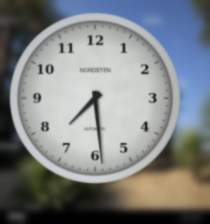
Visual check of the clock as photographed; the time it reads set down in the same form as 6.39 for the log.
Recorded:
7.29
